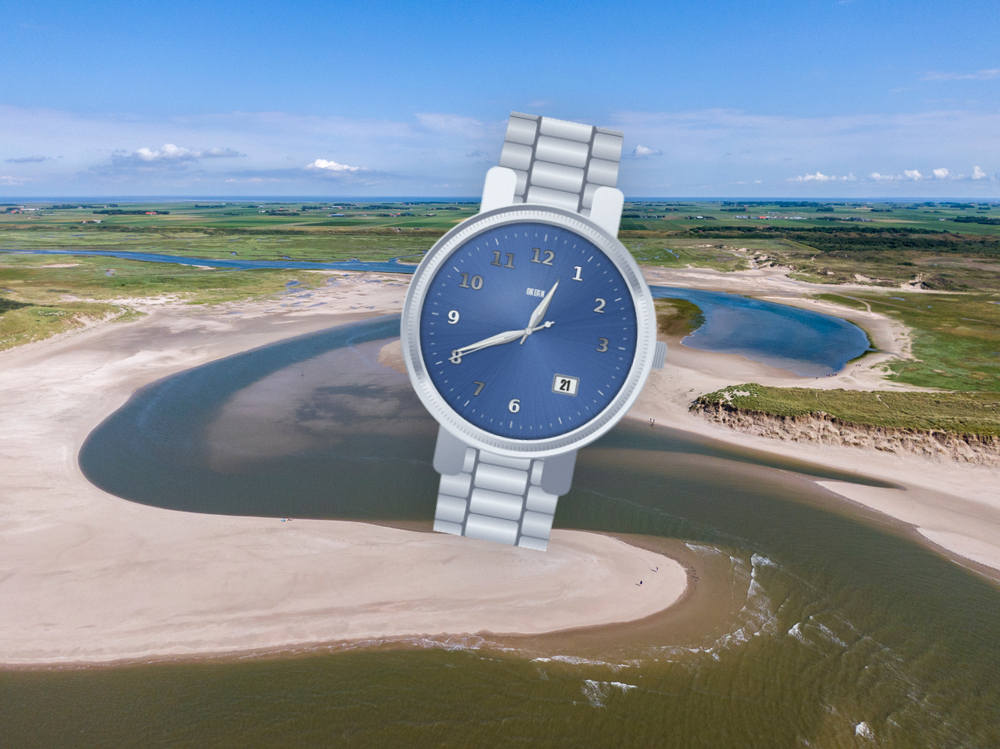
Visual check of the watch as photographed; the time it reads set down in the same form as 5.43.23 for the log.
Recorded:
12.40.40
